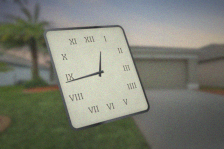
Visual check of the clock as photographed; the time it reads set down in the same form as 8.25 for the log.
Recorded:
12.44
